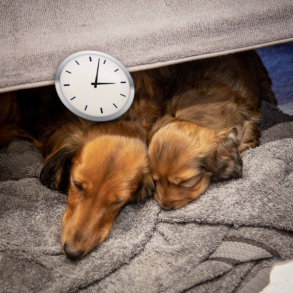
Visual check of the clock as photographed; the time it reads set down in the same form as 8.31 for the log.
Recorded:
3.03
